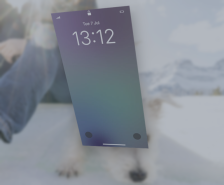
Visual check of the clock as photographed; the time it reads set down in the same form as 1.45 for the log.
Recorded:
13.12
